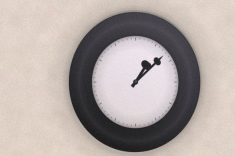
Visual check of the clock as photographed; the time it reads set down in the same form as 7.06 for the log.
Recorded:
1.08
